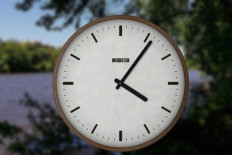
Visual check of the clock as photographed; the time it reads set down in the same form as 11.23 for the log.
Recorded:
4.06
